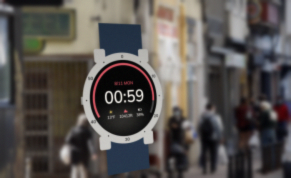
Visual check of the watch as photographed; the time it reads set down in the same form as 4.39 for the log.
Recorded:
0.59
